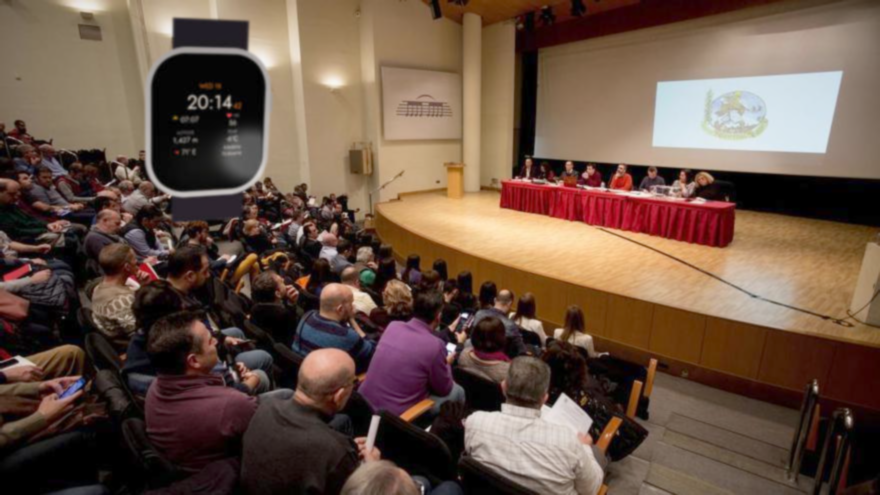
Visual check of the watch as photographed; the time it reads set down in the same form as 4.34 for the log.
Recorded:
20.14
